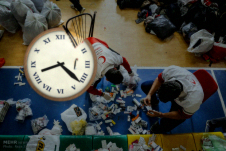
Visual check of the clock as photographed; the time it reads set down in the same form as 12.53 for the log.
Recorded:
8.22
